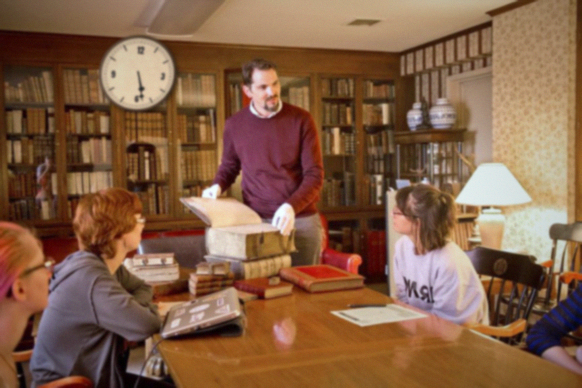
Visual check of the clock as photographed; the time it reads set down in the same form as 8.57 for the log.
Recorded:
5.28
